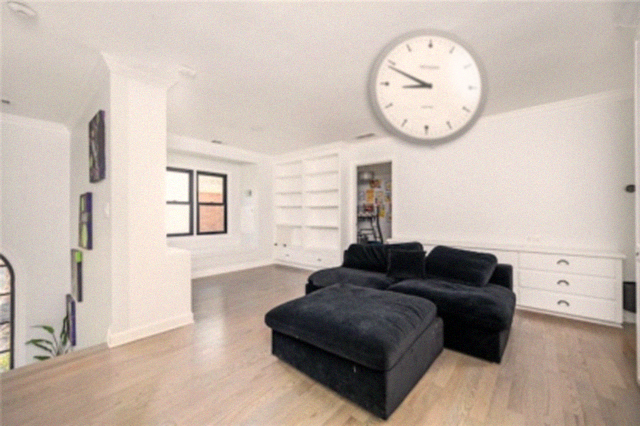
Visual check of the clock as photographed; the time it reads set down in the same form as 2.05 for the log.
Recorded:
8.49
